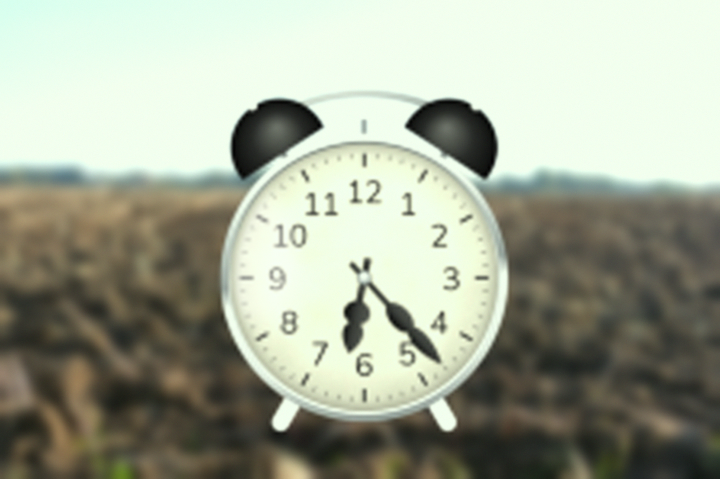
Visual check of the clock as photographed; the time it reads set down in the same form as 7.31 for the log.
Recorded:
6.23
